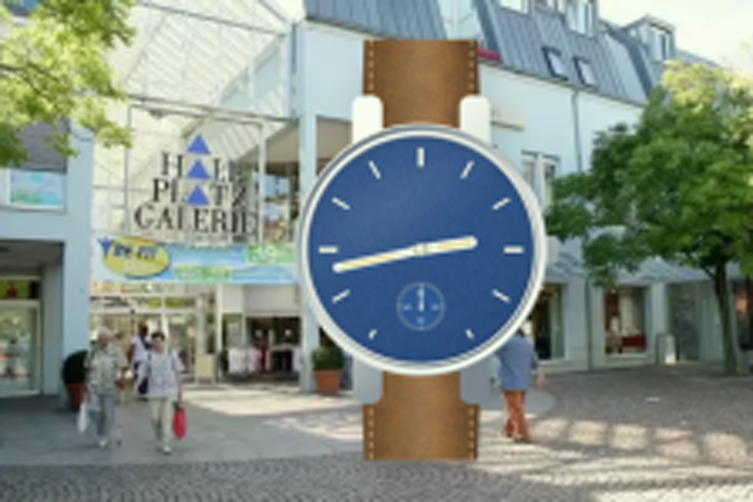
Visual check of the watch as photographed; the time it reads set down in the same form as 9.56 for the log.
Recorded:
2.43
